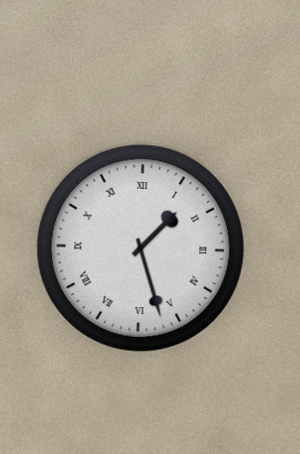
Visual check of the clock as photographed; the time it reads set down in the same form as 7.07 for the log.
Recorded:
1.27
